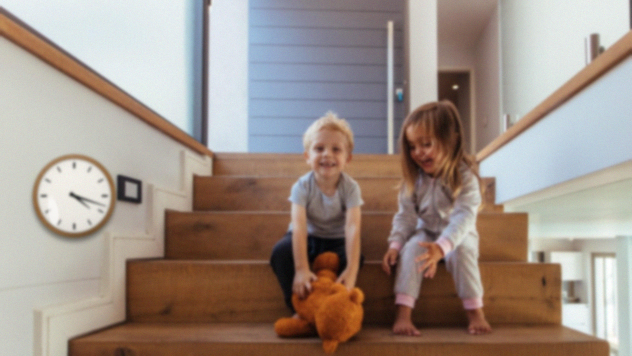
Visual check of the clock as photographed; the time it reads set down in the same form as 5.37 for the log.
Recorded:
4.18
